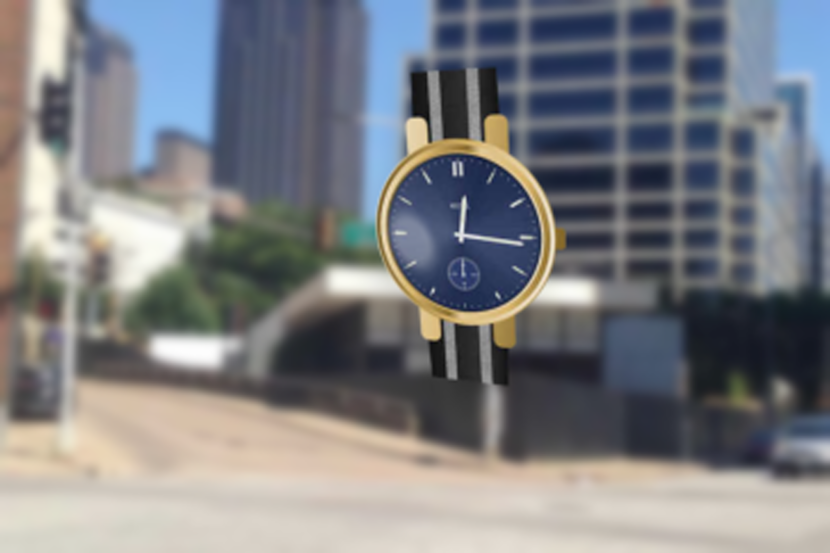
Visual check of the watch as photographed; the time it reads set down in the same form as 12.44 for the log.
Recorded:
12.16
